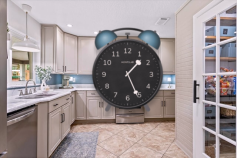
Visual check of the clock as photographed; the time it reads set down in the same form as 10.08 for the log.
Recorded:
1.26
